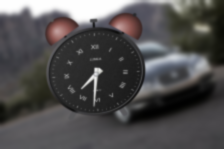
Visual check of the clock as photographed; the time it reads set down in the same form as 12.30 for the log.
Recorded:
7.31
